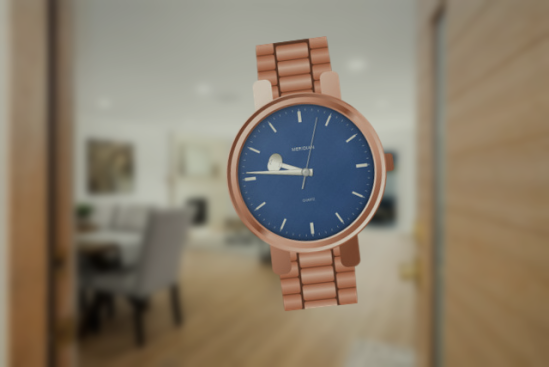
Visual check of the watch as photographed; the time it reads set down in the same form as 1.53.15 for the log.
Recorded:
9.46.03
